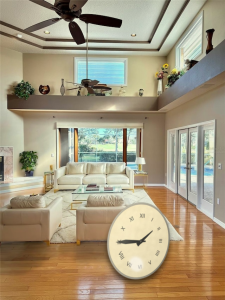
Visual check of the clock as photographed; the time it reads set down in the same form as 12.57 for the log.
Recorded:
1.45
